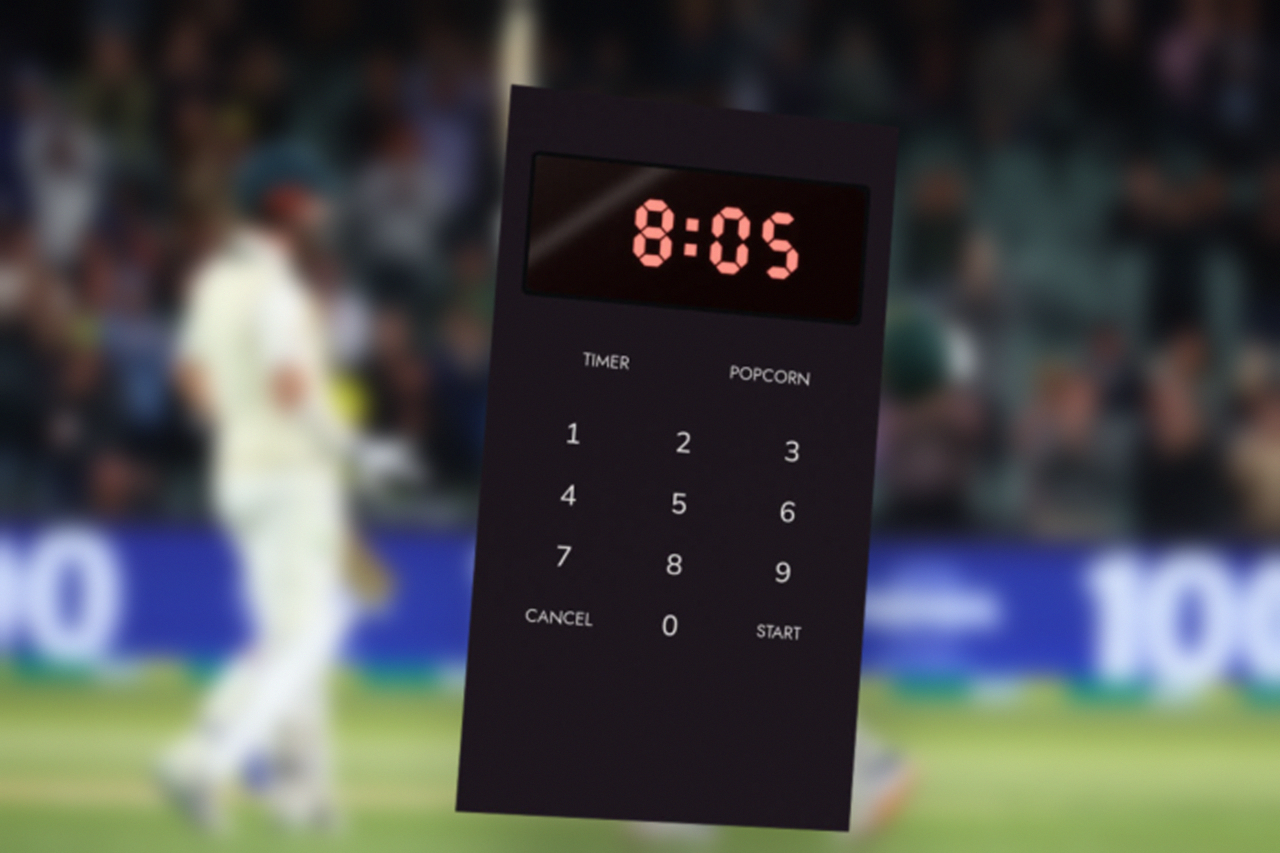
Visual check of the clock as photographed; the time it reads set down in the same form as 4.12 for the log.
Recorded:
8.05
